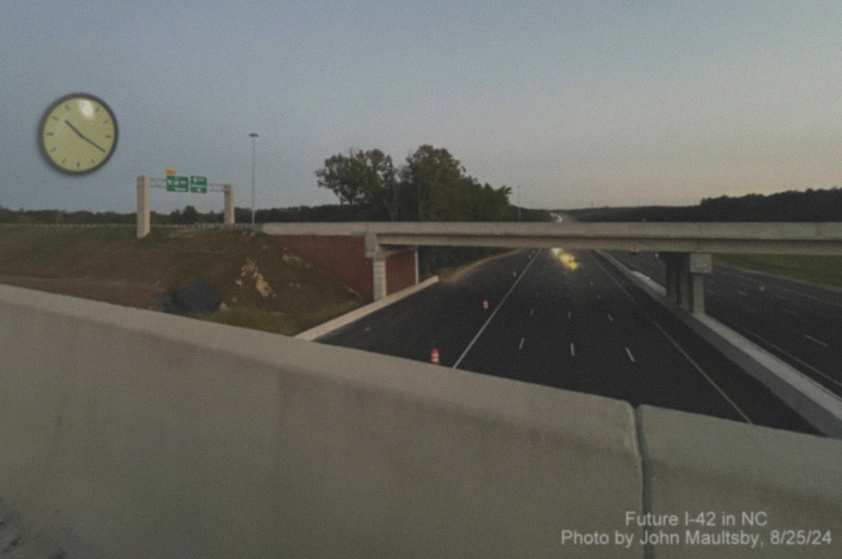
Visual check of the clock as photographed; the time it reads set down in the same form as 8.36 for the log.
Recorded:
10.20
